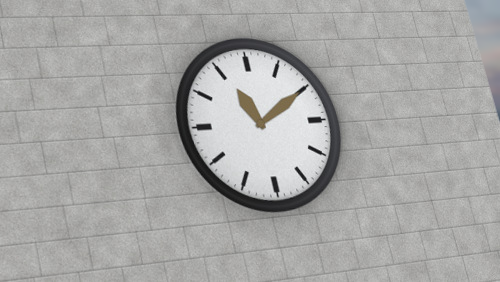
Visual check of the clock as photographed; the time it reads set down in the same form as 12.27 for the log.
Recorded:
11.10
